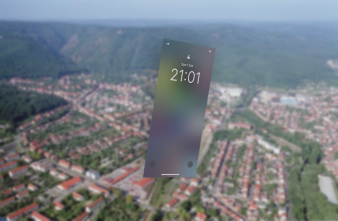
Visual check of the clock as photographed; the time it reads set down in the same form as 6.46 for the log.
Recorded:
21.01
